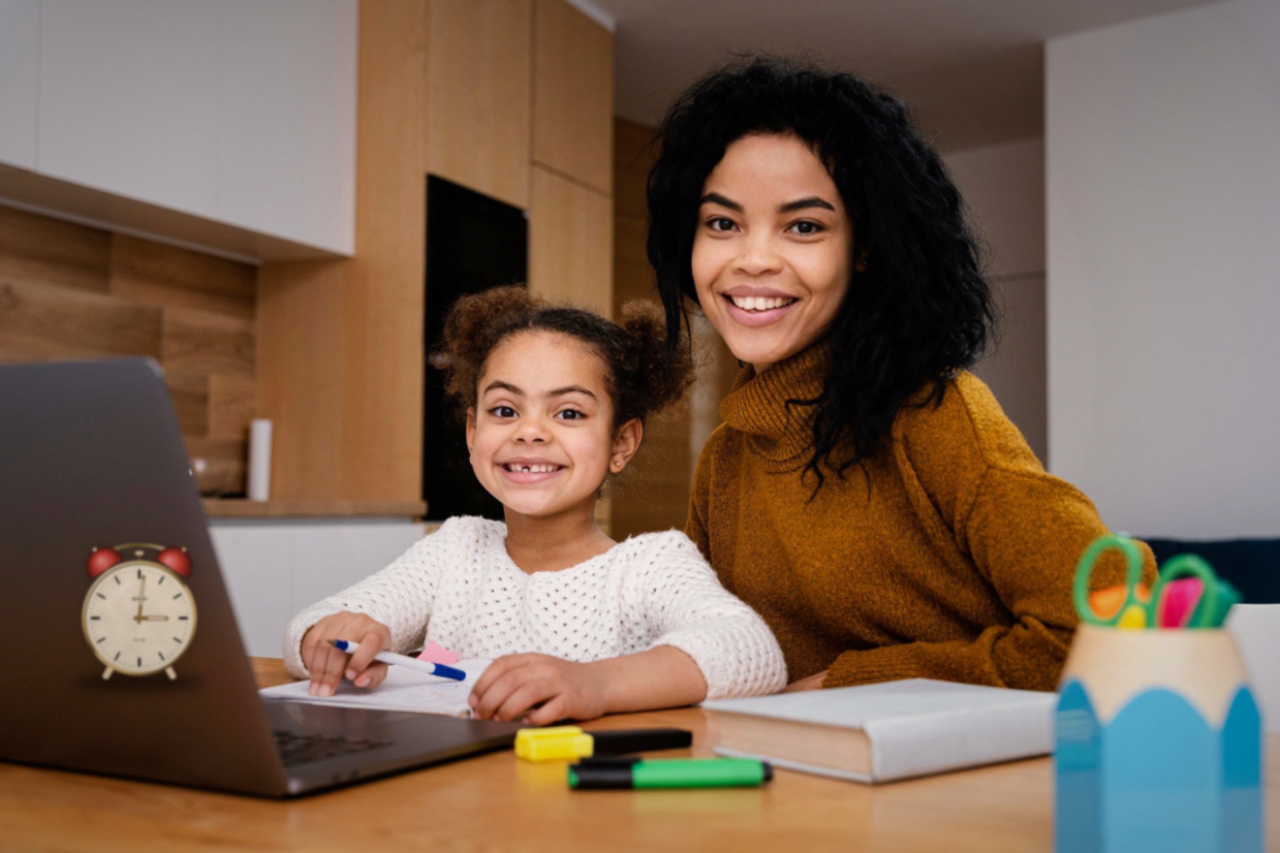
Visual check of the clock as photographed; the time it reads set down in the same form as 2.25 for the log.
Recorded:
3.01
